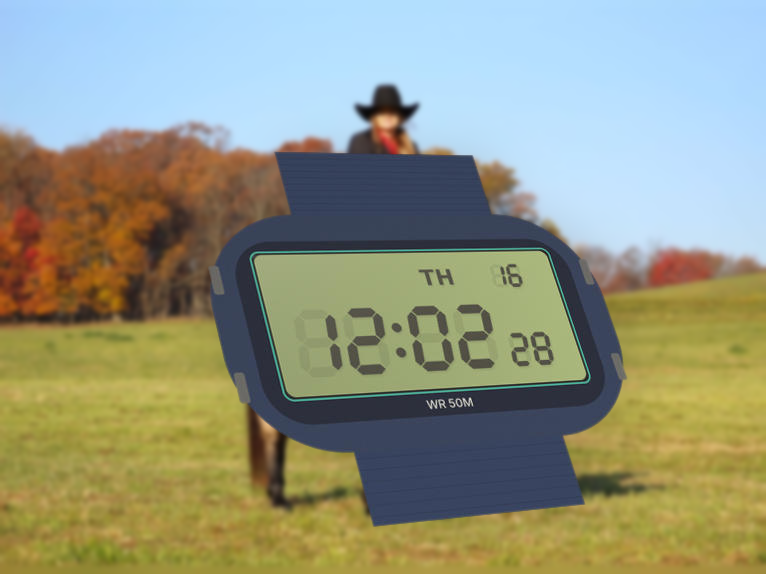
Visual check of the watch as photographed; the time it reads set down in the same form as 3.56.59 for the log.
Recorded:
12.02.28
